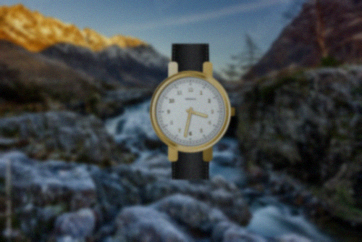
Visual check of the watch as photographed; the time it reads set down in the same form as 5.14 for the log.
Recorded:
3.32
